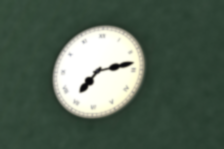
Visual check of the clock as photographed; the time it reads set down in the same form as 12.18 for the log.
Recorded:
7.13
